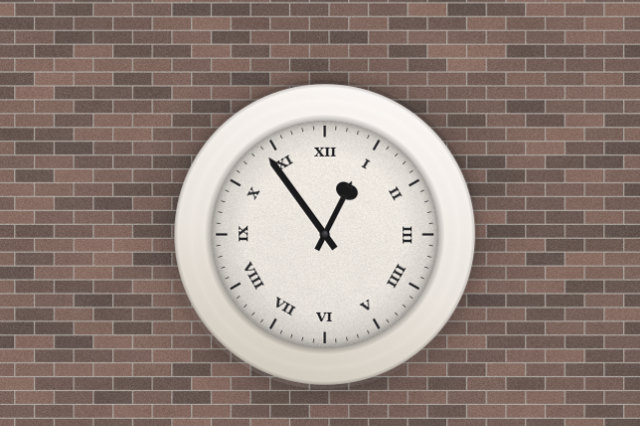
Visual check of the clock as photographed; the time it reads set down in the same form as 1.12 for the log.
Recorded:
12.54
